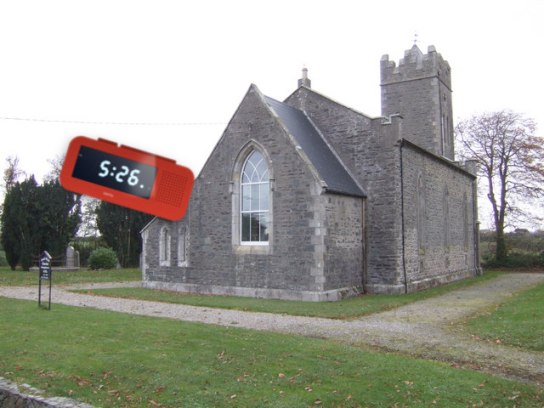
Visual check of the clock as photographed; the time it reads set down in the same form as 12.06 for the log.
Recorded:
5.26
